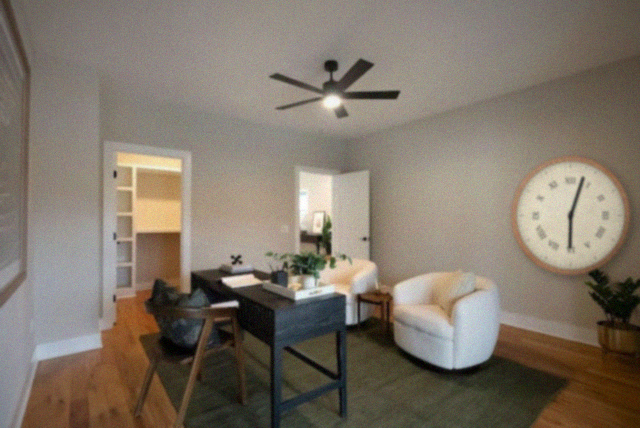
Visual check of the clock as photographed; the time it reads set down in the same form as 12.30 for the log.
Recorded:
6.03
